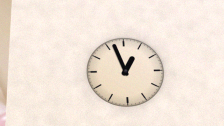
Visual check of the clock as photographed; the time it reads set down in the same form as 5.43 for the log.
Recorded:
12.57
